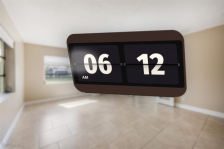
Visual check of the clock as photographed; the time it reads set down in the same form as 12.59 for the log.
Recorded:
6.12
